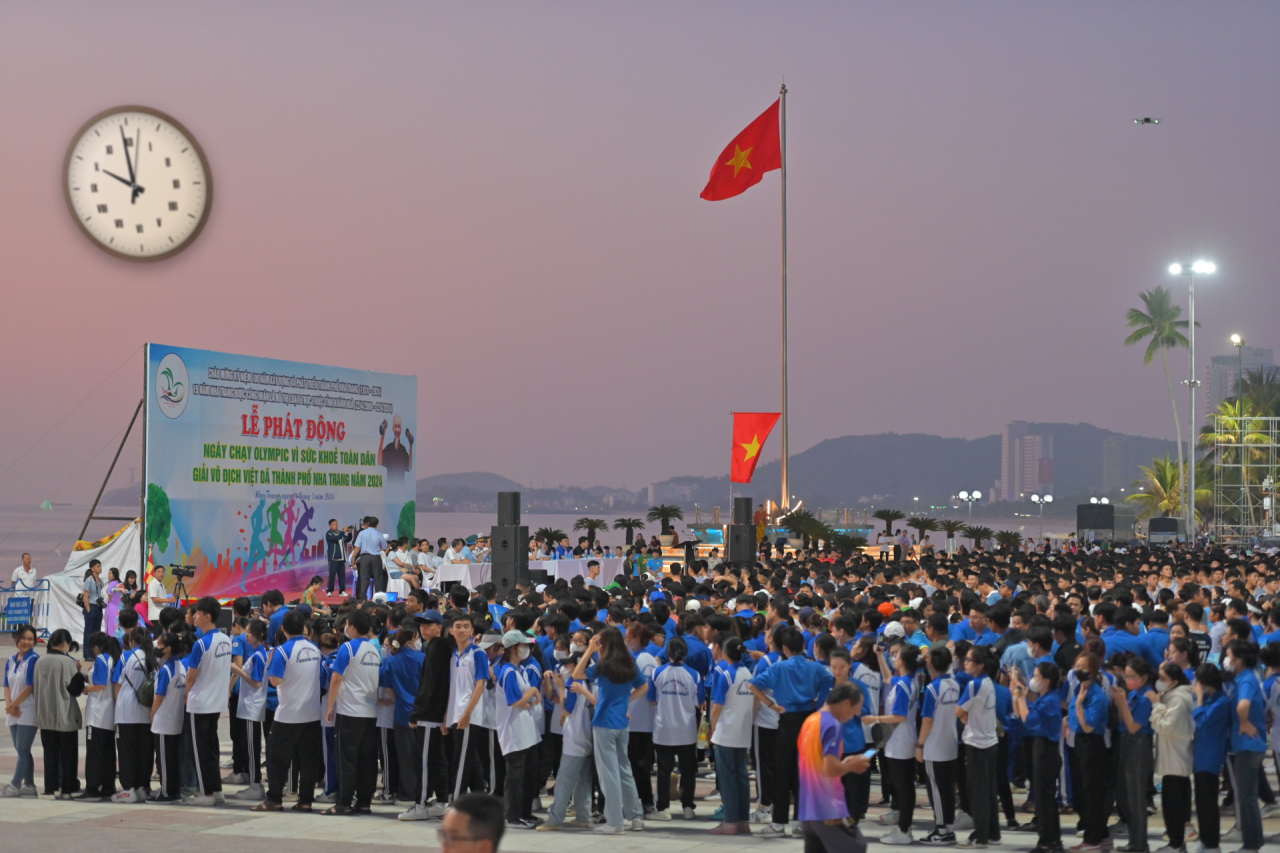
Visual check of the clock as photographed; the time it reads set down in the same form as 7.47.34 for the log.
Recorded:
9.59.02
